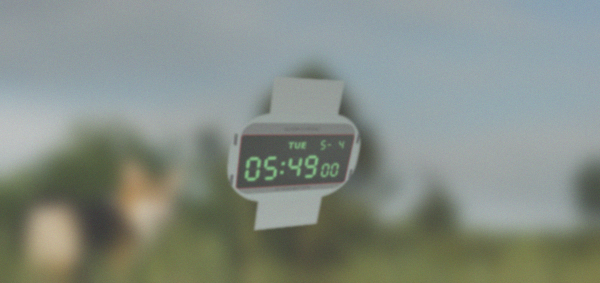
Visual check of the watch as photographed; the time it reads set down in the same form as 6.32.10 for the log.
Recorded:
5.49.00
